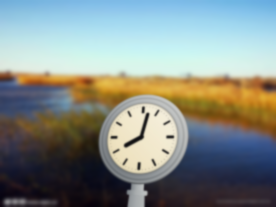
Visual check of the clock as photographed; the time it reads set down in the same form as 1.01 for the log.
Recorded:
8.02
